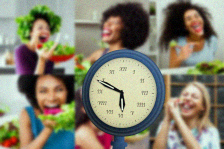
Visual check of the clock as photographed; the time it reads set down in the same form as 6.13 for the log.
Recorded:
5.49
